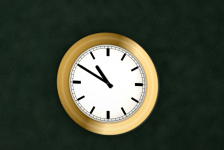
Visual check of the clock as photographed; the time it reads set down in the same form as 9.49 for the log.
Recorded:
10.50
